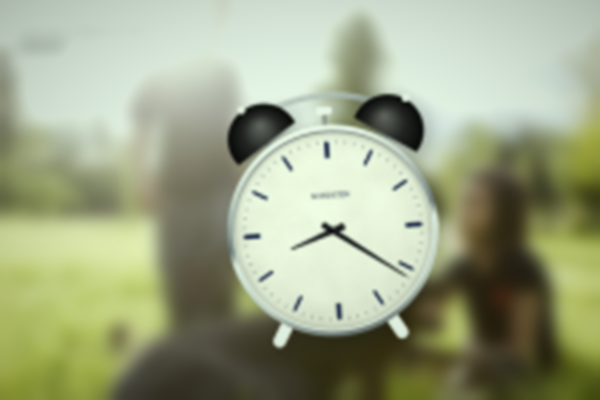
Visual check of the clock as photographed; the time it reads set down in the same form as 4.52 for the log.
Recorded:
8.21
